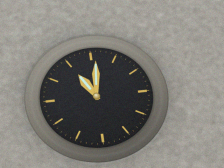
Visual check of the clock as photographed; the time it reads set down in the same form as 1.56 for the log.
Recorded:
11.01
